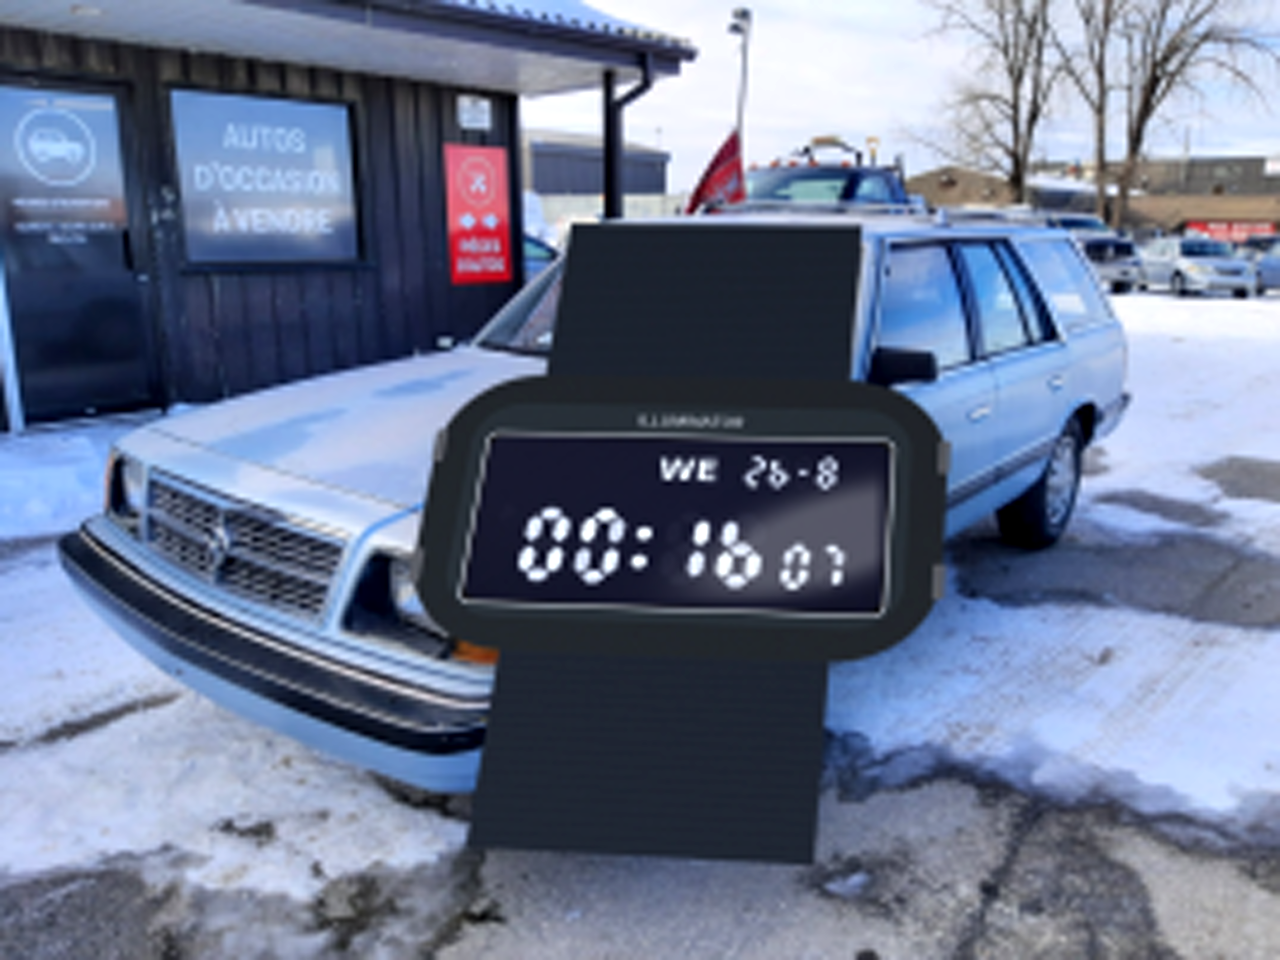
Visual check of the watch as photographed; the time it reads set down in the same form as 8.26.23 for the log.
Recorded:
0.16.07
